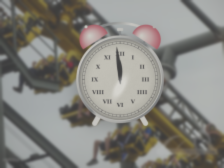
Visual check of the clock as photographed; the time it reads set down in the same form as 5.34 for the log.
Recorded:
11.59
